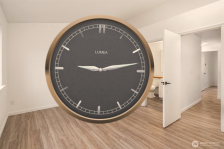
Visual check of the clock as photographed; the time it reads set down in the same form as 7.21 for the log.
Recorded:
9.13
